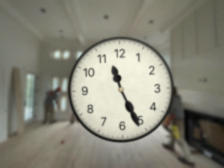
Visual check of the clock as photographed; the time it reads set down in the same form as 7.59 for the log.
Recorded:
11.26
